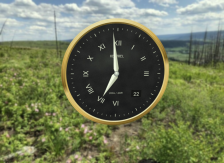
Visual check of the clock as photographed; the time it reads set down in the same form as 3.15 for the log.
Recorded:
6.59
